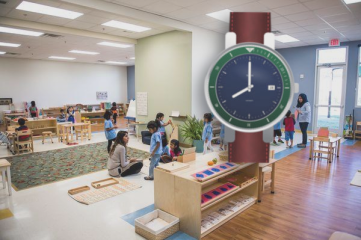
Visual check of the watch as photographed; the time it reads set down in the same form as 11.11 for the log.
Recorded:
8.00
